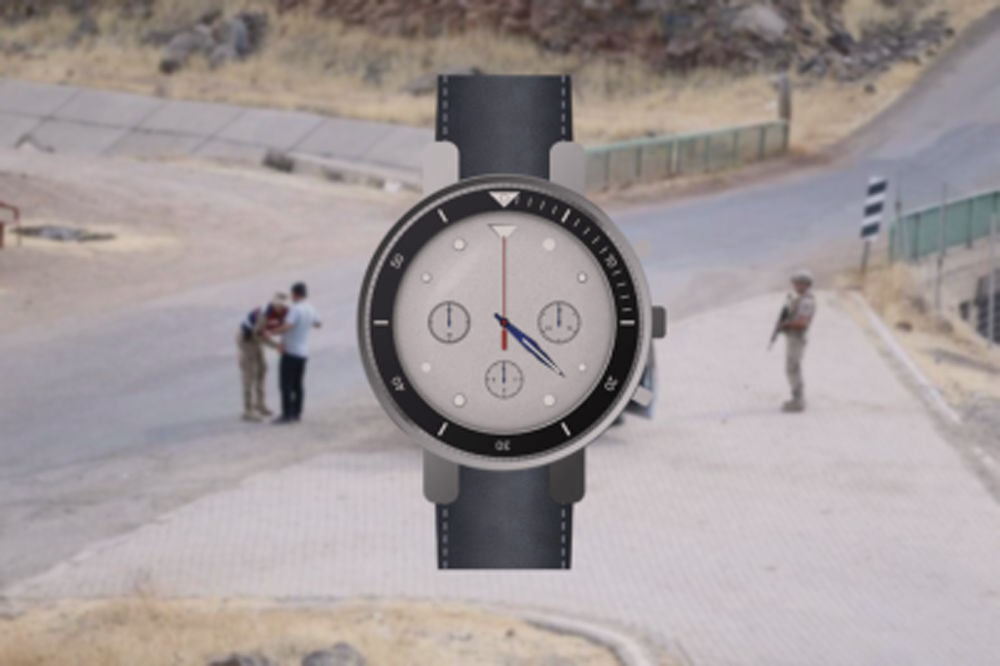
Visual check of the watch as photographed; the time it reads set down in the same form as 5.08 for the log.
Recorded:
4.22
